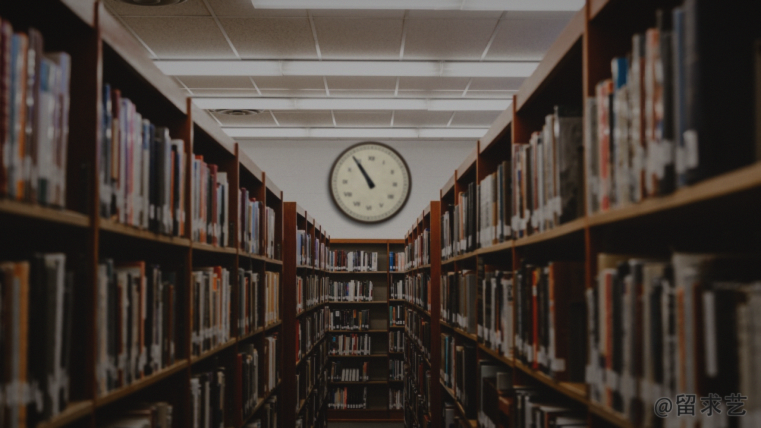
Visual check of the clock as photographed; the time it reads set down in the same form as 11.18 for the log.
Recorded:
10.54
